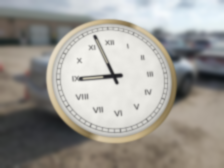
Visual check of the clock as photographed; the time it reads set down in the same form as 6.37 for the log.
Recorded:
8.57
